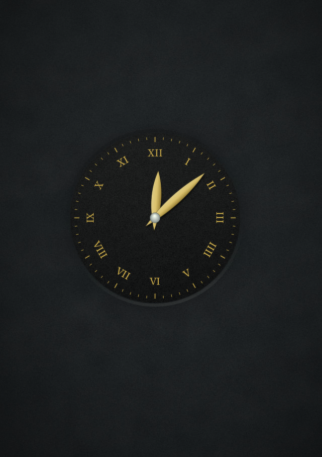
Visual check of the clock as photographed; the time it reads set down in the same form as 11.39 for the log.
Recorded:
12.08
